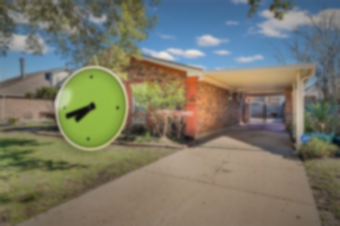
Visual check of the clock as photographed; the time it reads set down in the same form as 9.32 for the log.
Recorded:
7.42
